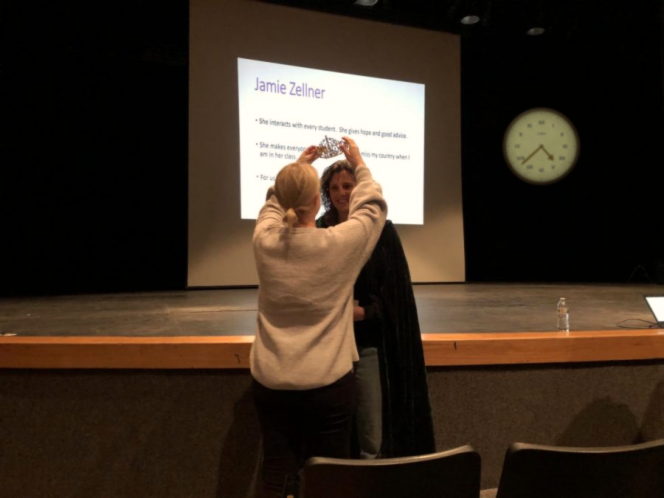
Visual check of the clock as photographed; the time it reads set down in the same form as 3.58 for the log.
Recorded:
4.38
